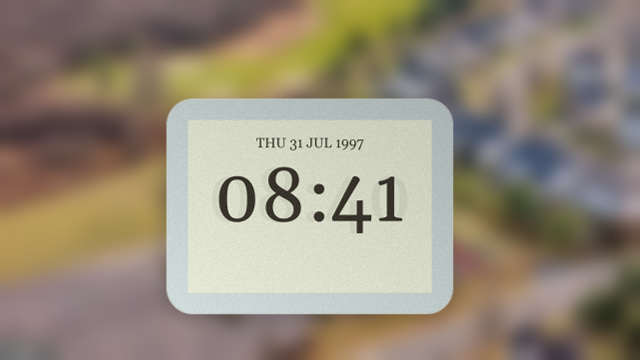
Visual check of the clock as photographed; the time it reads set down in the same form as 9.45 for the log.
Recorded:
8.41
